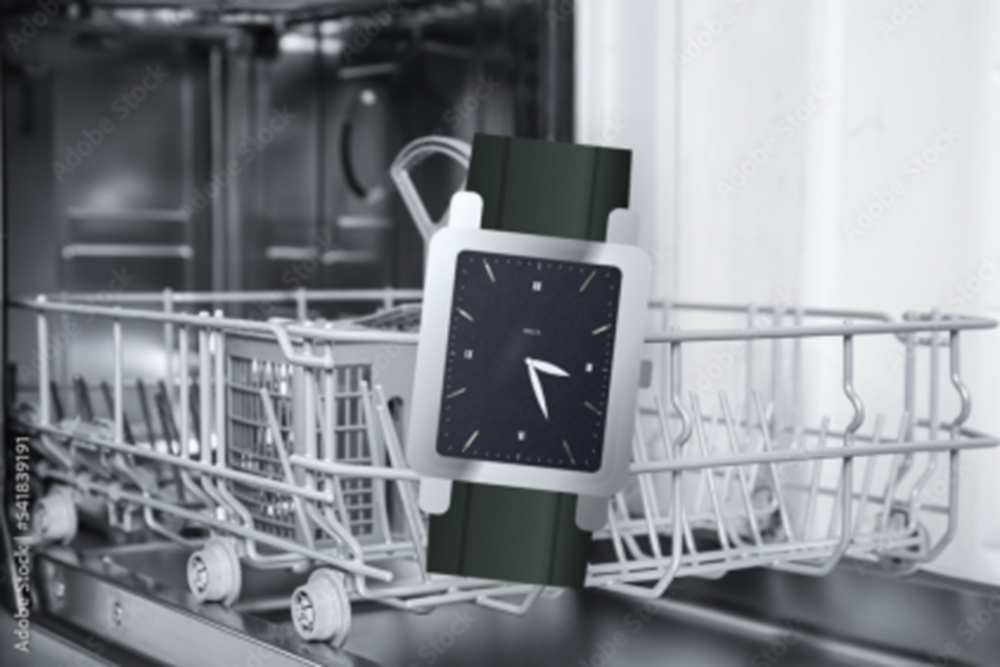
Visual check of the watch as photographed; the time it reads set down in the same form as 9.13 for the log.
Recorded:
3.26
